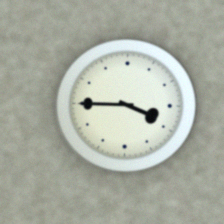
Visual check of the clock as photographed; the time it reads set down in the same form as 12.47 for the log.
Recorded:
3.45
